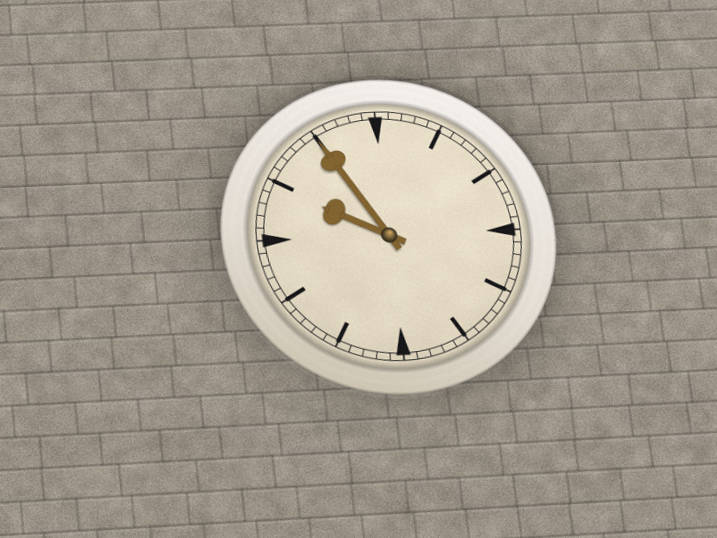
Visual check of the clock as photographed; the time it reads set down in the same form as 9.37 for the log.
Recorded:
9.55
